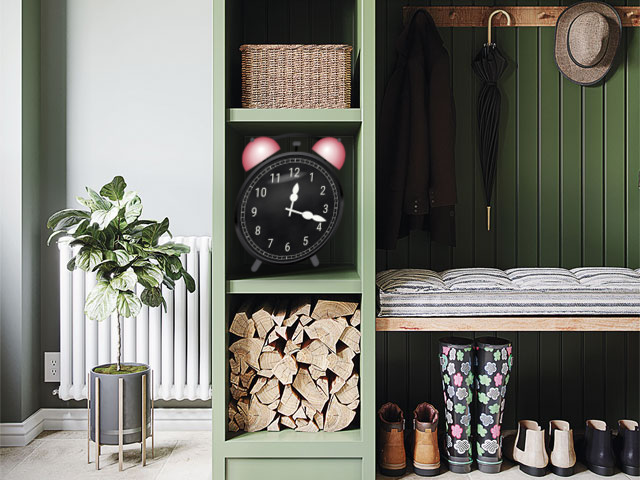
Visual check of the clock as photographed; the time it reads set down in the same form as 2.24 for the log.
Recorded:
12.18
